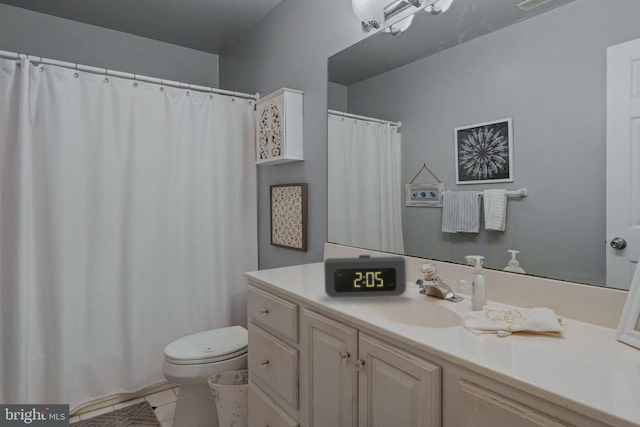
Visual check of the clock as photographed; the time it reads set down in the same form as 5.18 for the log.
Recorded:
2.05
